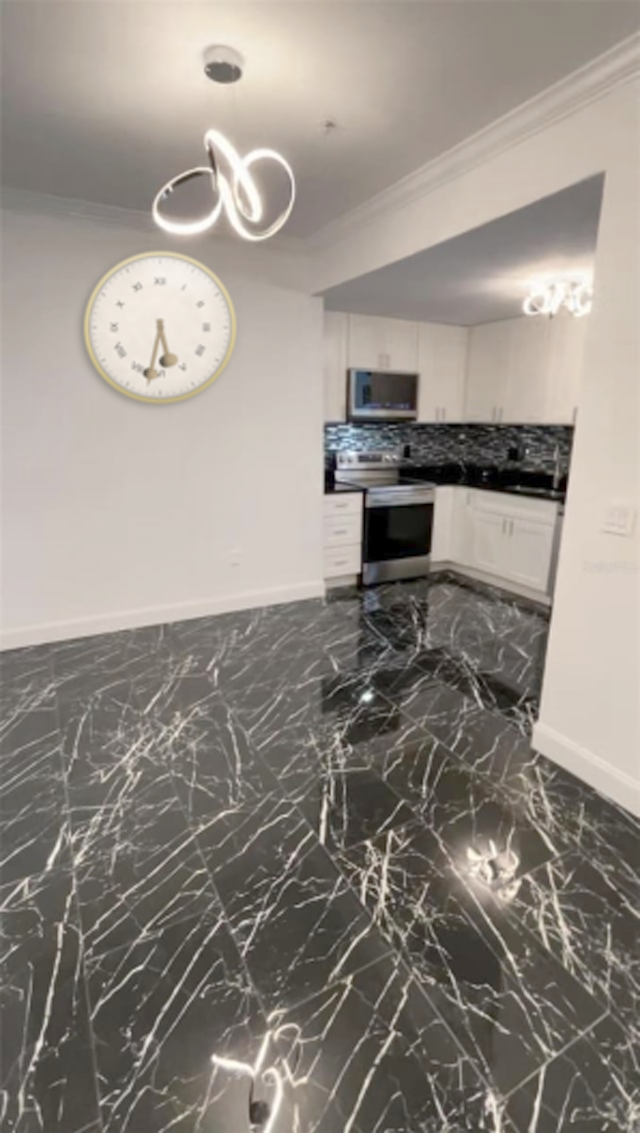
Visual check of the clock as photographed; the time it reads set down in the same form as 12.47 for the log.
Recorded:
5.32
